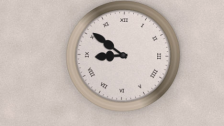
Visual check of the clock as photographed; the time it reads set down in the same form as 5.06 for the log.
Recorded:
8.51
